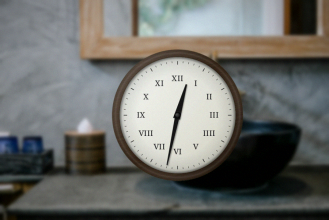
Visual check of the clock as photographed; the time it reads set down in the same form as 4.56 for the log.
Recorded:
12.32
